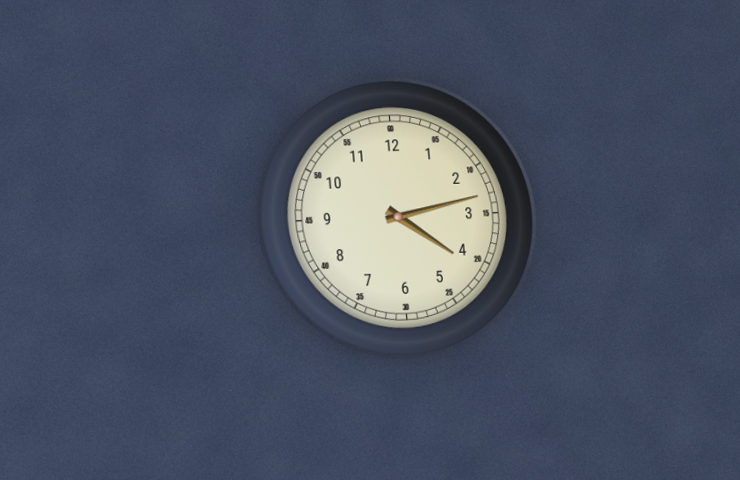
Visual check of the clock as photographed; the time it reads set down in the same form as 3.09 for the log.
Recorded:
4.13
